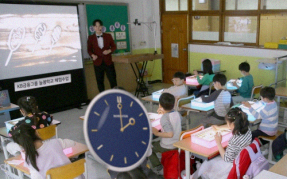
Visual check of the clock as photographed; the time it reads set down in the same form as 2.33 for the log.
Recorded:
2.00
